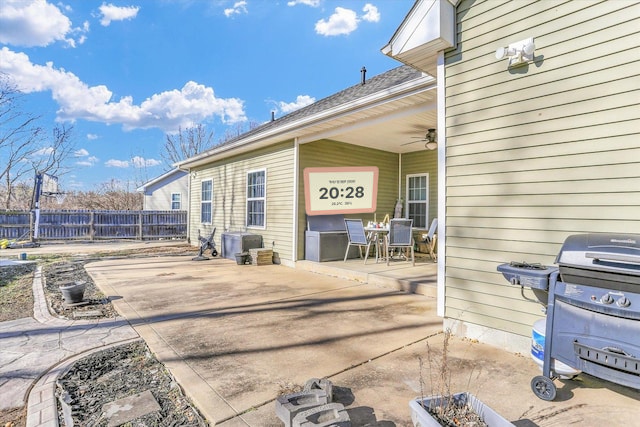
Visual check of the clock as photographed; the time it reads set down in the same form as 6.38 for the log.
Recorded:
20.28
